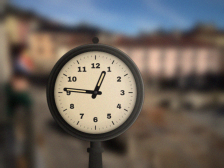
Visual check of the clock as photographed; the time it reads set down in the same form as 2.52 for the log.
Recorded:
12.46
